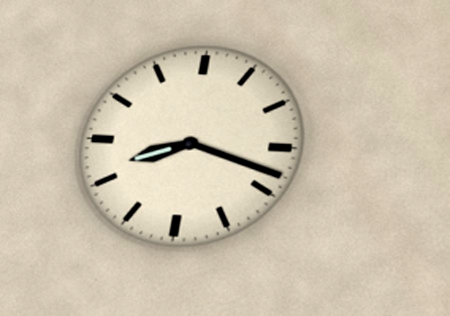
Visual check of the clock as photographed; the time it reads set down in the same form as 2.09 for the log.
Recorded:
8.18
